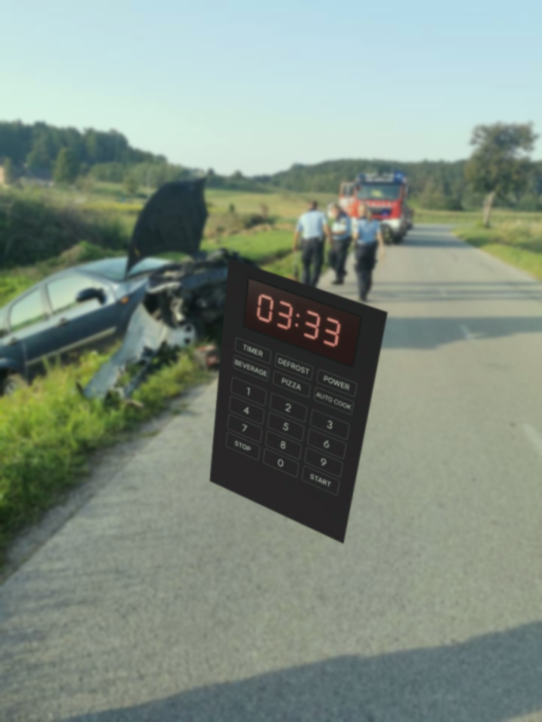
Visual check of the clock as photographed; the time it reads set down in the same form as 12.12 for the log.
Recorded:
3.33
